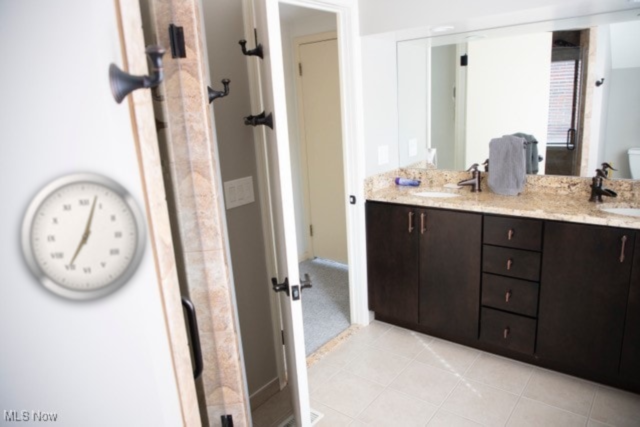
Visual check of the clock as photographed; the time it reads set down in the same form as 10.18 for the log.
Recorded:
7.03
